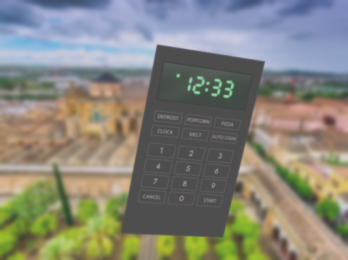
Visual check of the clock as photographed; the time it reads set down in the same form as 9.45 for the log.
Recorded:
12.33
